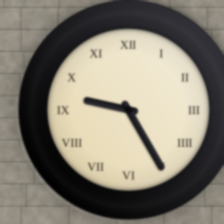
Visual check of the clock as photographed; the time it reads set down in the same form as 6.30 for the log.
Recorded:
9.25
